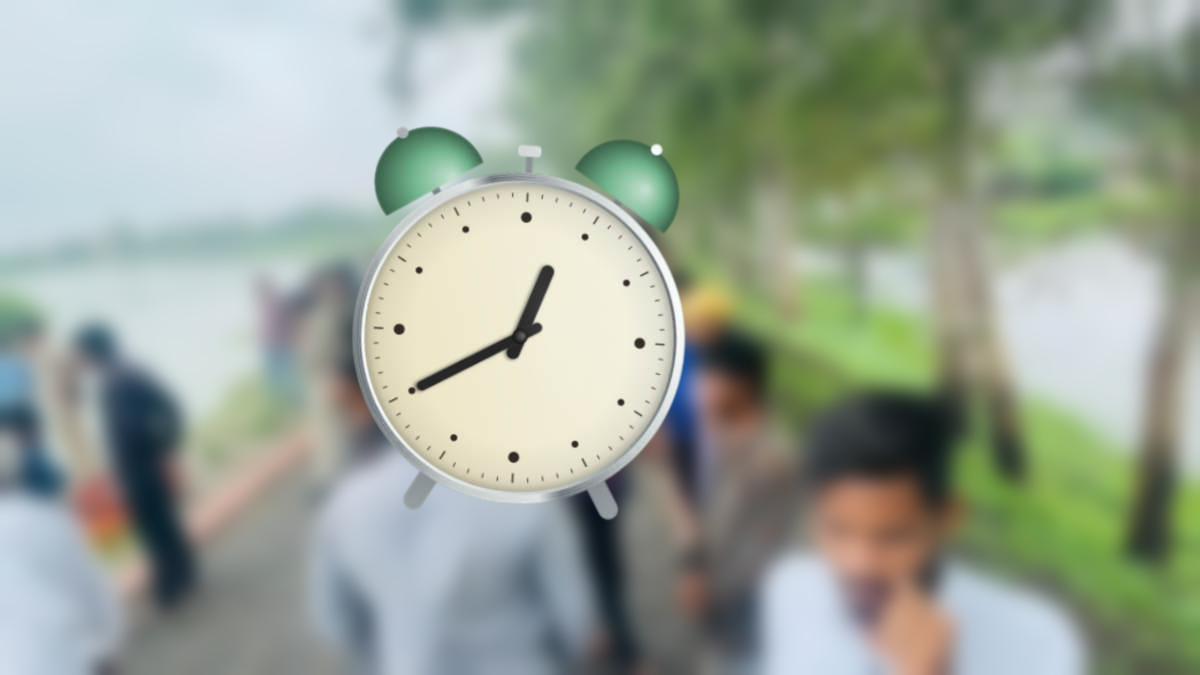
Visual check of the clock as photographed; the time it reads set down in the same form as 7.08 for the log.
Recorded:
12.40
